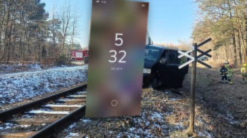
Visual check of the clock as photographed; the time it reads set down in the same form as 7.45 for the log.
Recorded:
5.32
